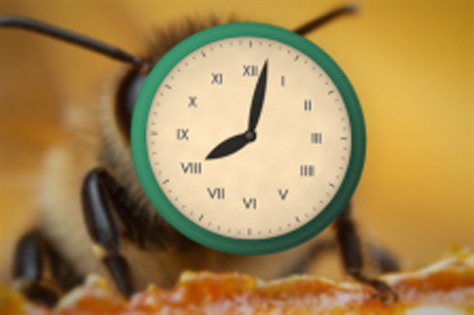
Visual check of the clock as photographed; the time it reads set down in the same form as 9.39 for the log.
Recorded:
8.02
